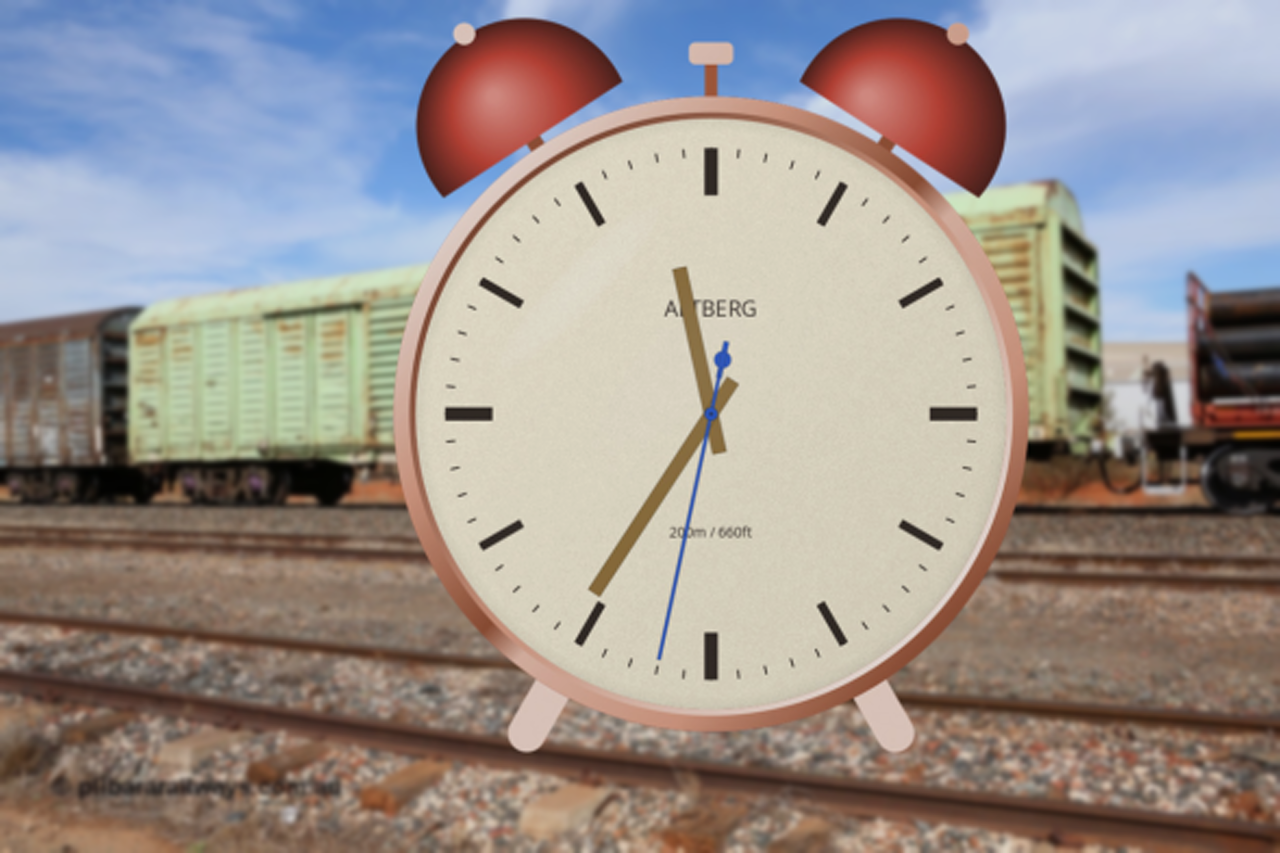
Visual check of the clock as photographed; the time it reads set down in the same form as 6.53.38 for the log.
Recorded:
11.35.32
